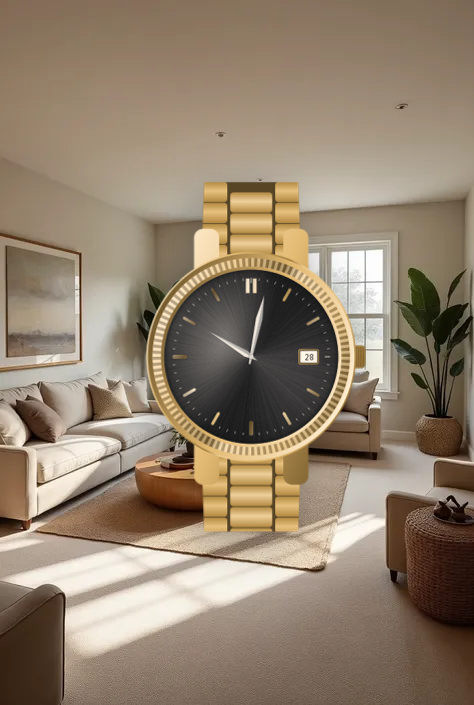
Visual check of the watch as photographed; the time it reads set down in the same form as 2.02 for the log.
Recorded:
10.02
